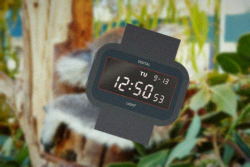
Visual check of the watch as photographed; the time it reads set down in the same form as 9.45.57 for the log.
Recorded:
12.50.53
